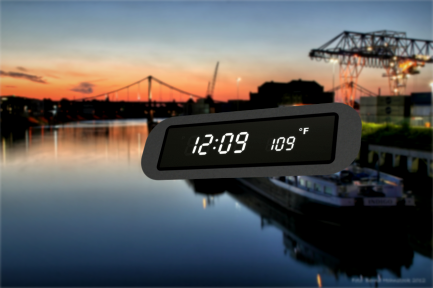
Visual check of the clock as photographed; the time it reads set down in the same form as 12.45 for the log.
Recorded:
12.09
